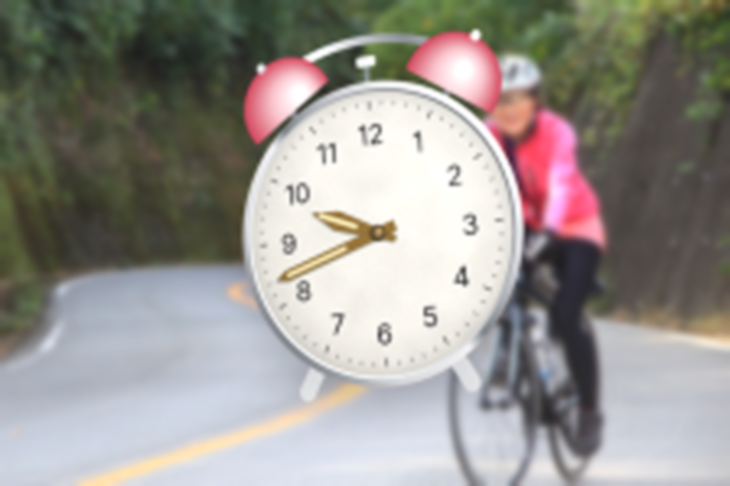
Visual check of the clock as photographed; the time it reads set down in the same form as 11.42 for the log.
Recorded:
9.42
